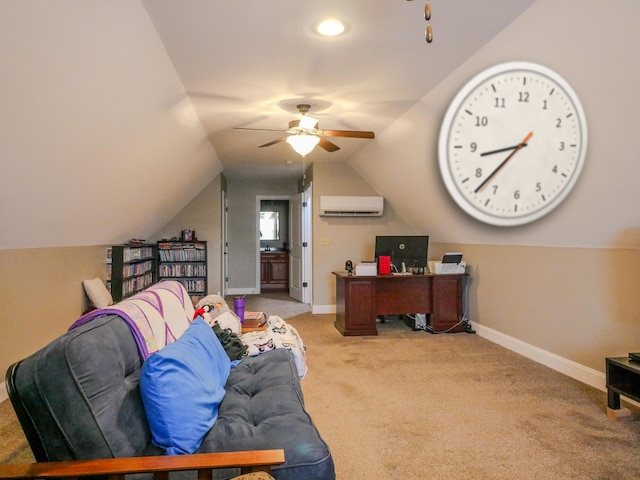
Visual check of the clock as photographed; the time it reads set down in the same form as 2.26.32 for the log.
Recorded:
8.37.37
